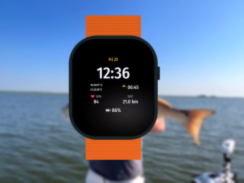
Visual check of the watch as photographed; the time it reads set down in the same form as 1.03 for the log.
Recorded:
12.36
